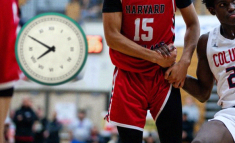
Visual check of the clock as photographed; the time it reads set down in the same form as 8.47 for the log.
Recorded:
7.50
